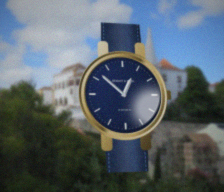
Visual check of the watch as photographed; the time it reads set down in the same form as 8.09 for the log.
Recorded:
12.52
